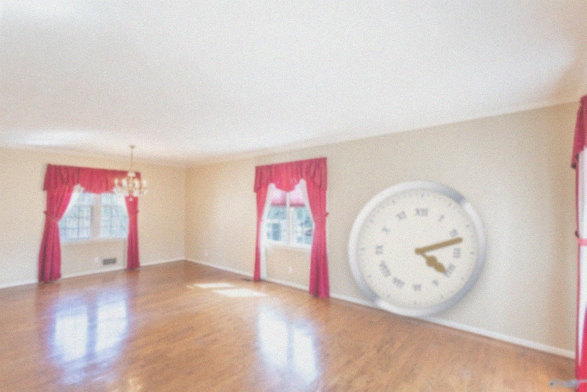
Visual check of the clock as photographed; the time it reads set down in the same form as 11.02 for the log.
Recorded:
4.12
